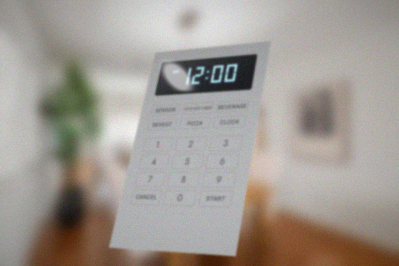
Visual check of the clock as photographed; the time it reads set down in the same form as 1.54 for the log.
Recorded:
12.00
